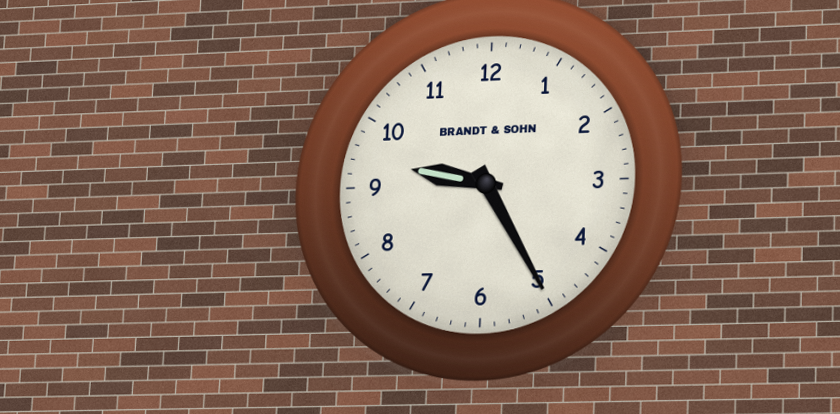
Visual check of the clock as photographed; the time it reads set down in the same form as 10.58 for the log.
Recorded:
9.25
